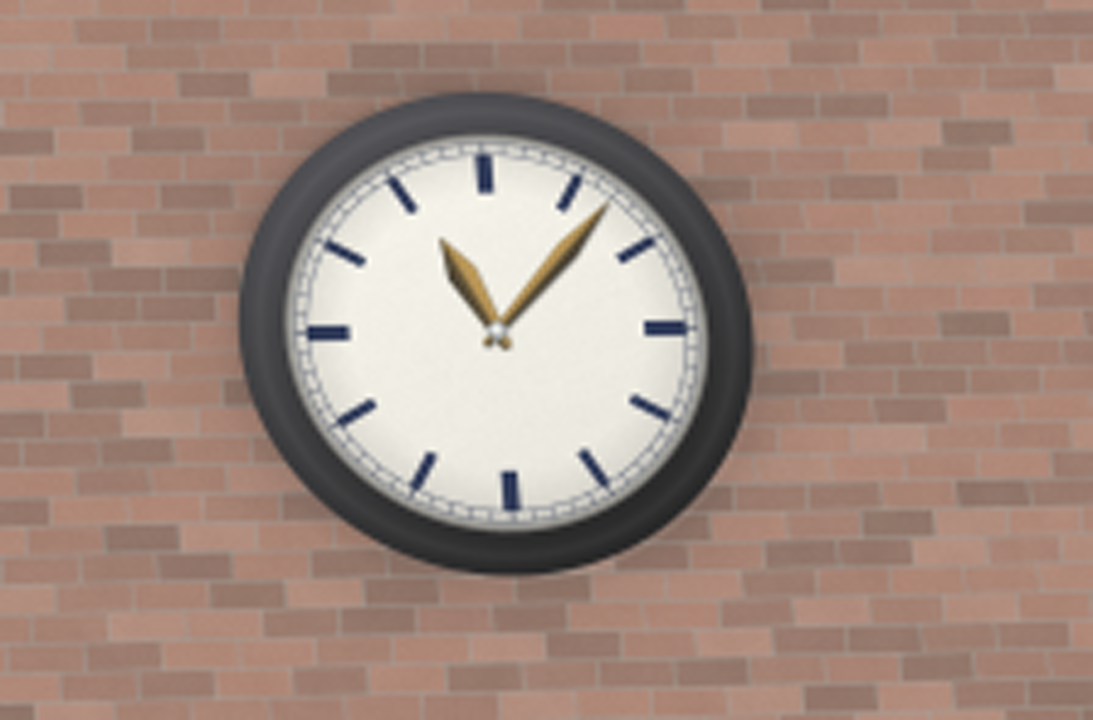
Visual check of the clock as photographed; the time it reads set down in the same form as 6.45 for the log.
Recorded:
11.07
